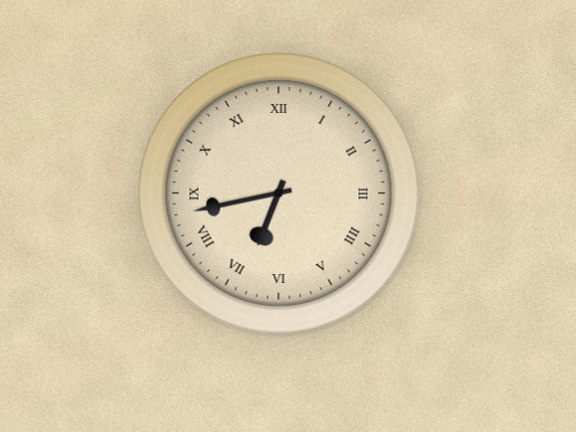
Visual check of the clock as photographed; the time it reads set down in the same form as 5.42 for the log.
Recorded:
6.43
